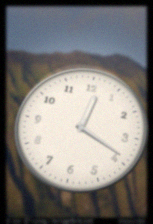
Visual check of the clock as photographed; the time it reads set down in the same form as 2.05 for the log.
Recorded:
12.19
